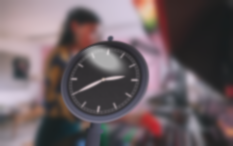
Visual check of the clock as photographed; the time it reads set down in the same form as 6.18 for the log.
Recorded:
2.40
